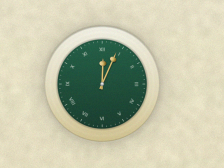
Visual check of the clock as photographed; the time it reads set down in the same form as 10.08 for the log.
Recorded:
12.04
